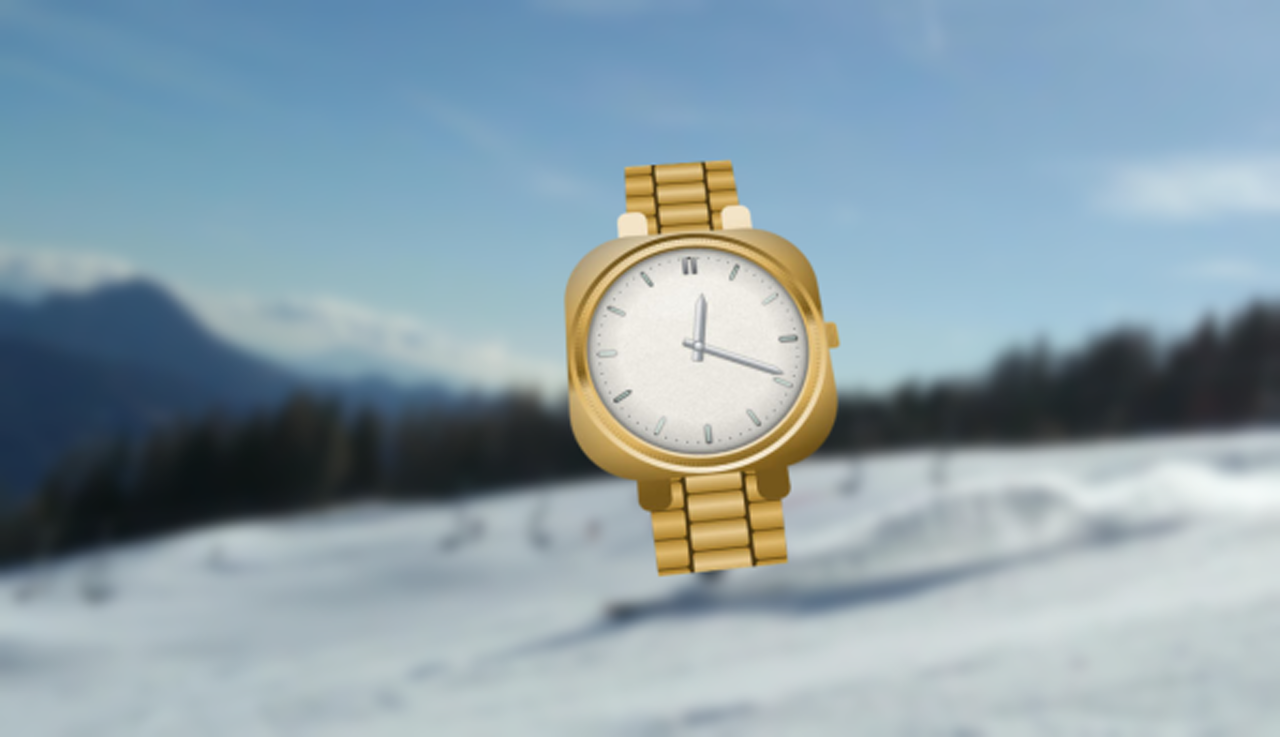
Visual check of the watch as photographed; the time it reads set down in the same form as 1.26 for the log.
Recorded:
12.19
